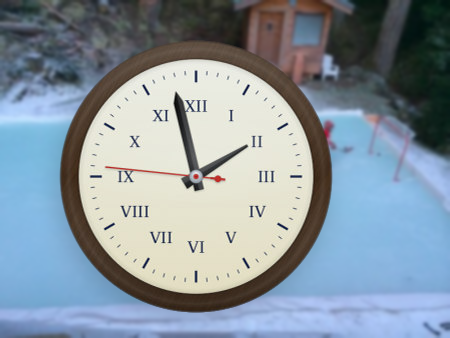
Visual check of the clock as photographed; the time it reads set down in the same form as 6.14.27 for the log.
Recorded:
1.57.46
